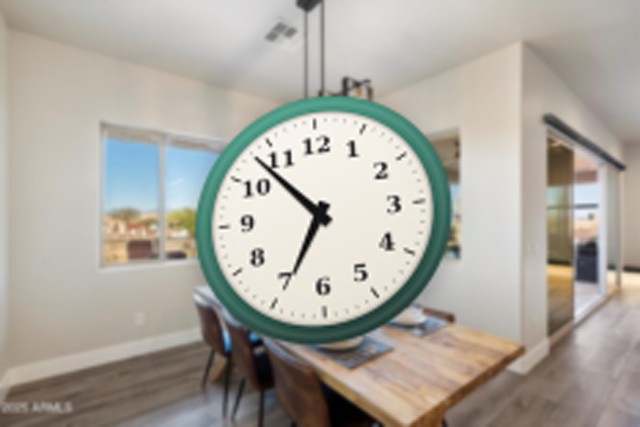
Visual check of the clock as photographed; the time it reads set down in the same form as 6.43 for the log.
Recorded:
6.53
